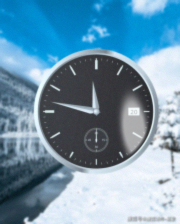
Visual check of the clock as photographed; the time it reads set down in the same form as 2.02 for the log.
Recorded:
11.47
